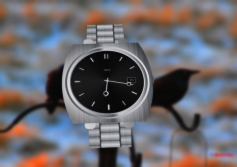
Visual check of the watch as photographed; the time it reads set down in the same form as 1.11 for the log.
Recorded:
6.17
